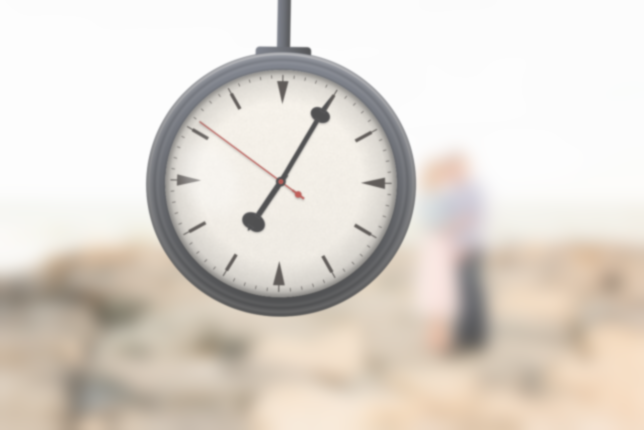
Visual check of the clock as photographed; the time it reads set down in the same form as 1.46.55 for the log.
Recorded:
7.04.51
